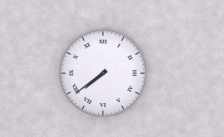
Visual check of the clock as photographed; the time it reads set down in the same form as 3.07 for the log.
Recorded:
7.39
